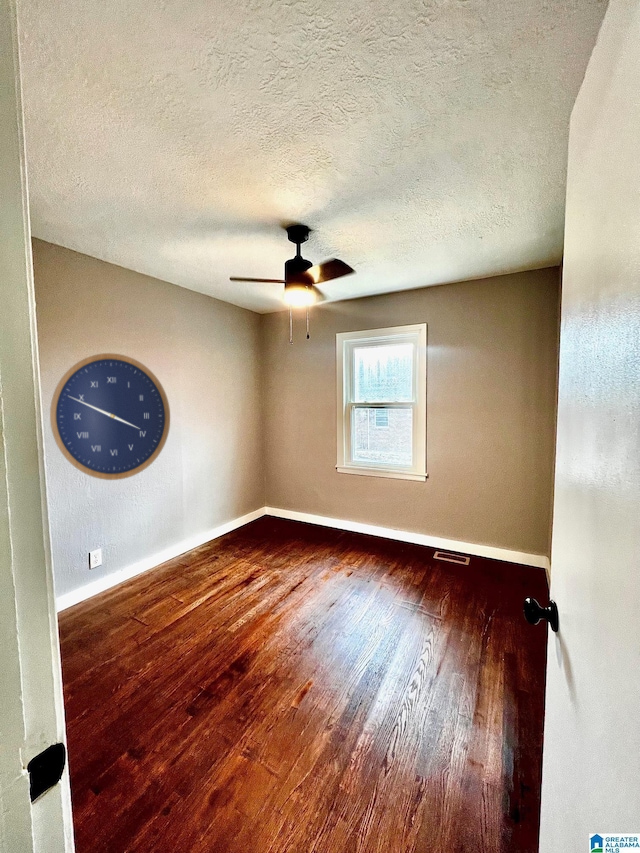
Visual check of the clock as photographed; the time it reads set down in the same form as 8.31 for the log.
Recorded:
3.49
